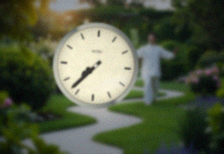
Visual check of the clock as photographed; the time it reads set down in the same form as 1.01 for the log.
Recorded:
7.37
